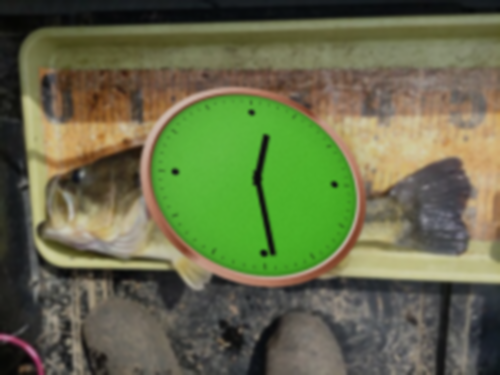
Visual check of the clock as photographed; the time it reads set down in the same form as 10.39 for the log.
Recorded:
12.29
